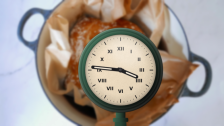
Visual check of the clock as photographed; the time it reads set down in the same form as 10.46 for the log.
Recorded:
3.46
